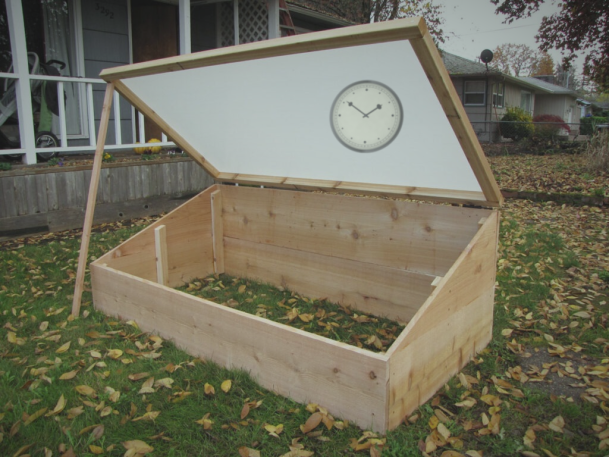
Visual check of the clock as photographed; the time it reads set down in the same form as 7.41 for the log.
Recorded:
1.51
